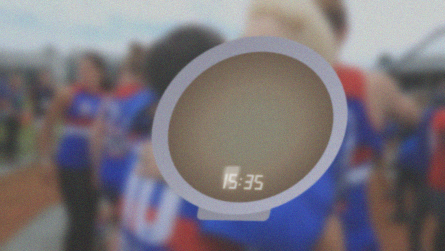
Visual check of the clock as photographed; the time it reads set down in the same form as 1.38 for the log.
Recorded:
15.35
